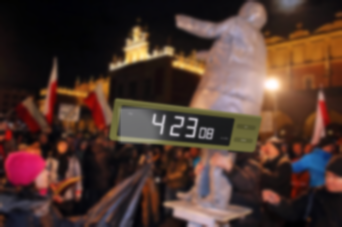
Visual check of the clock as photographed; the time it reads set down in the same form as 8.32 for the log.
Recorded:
4.23
